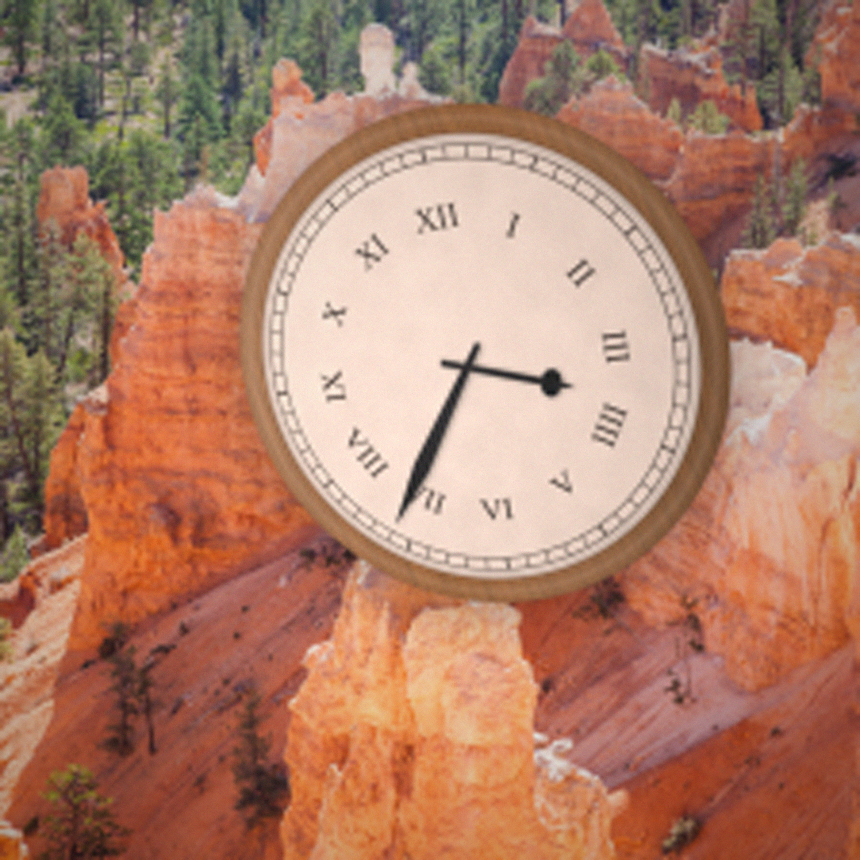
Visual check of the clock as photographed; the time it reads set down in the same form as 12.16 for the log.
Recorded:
3.36
